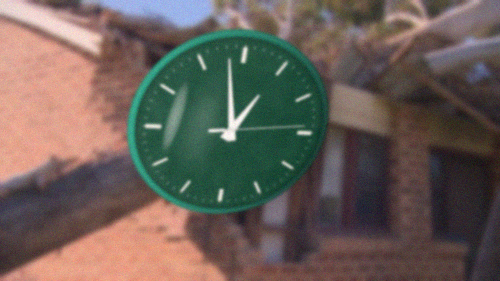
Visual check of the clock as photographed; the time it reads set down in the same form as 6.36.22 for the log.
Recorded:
12.58.14
